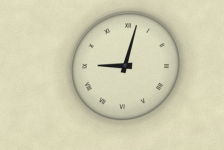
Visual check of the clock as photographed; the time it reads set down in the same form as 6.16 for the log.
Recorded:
9.02
